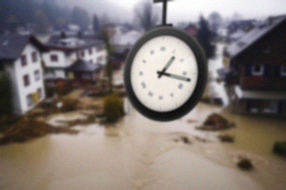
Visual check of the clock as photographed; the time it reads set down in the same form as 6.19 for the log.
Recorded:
1.17
